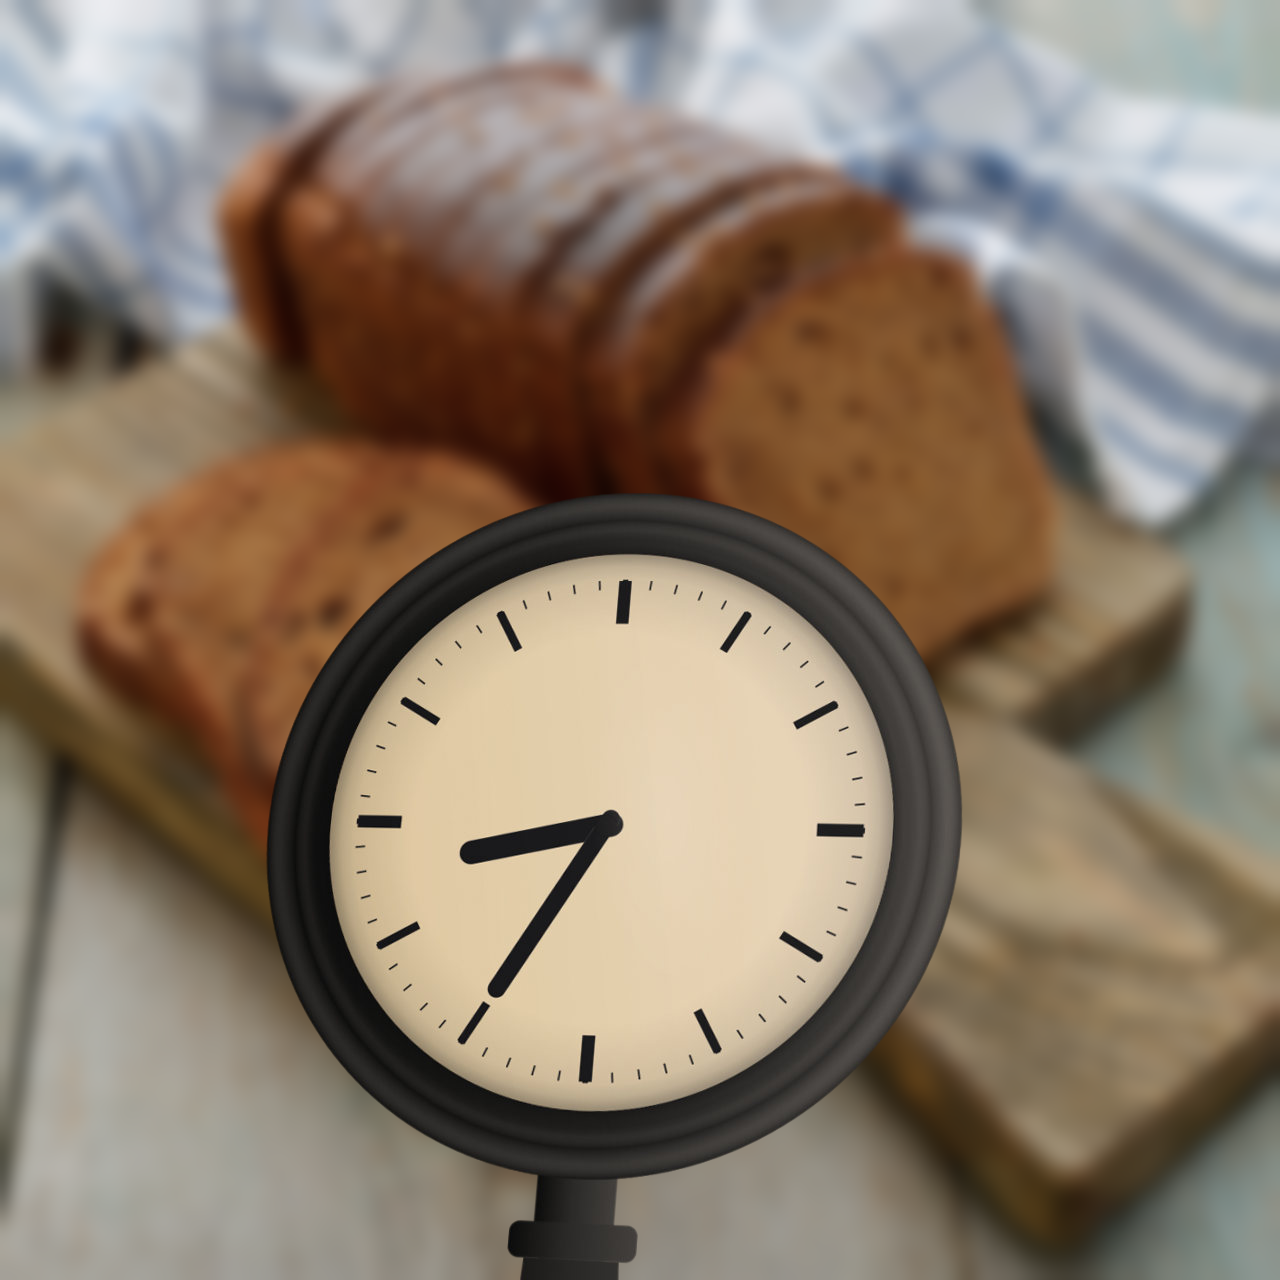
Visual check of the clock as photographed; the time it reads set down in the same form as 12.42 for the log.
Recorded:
8.35
